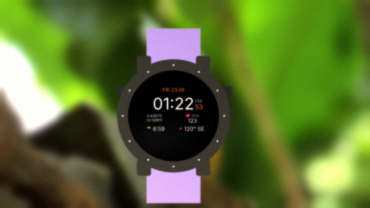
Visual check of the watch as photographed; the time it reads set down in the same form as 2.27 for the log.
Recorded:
1.22
